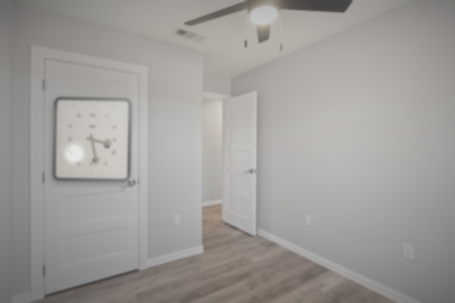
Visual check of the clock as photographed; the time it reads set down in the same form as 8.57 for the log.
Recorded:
3.28
